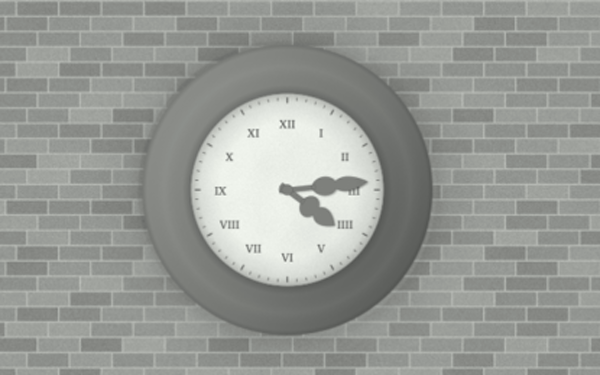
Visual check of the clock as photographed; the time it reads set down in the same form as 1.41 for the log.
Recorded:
4.14
